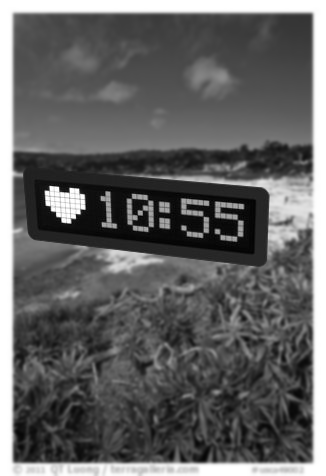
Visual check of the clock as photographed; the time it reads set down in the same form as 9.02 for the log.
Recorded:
10.55
